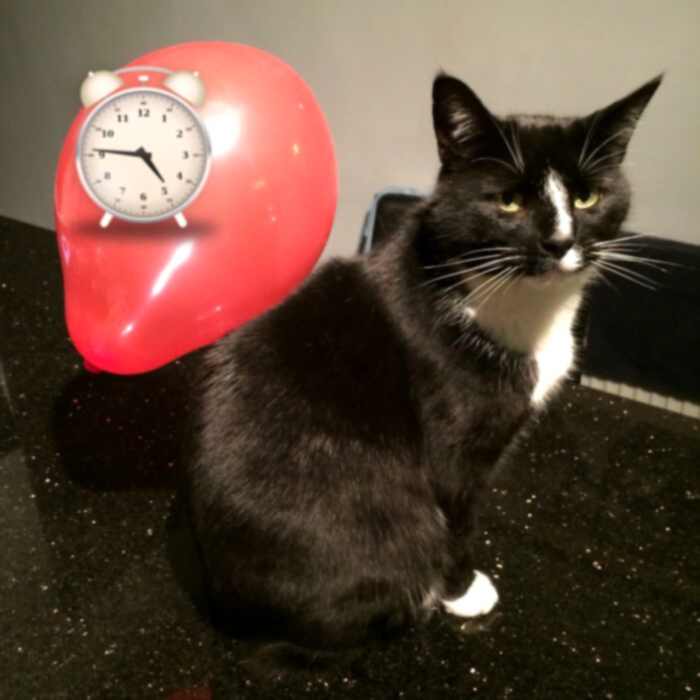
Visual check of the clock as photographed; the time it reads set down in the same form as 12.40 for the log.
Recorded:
4.46
